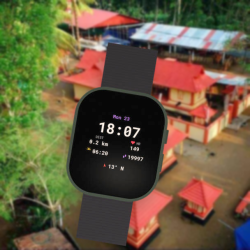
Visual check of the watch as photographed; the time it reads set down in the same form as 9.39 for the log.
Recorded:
18.07
